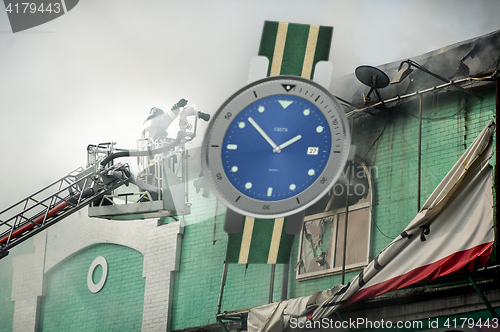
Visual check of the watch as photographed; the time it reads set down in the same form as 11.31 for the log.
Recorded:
1.52
